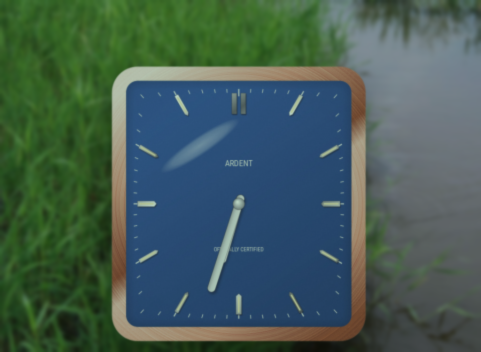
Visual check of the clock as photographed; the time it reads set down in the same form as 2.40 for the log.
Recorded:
6.33
